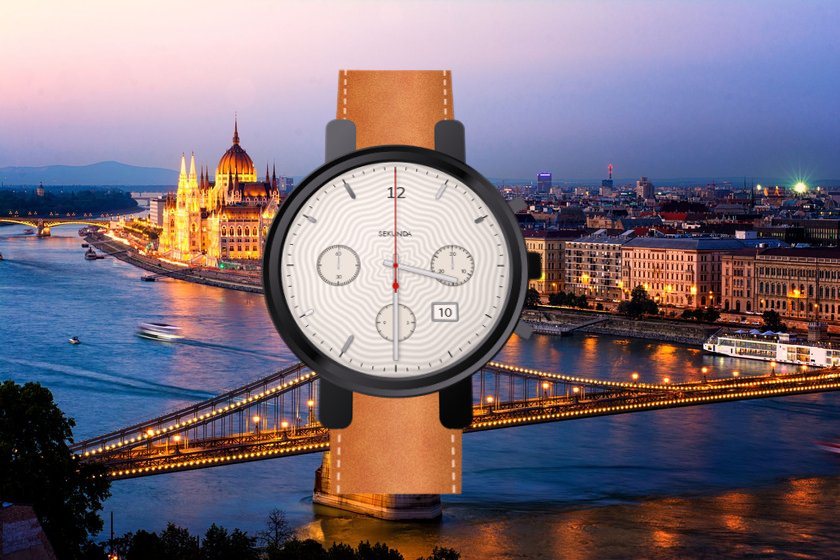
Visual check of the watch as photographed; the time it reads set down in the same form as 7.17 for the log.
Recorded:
3.30
